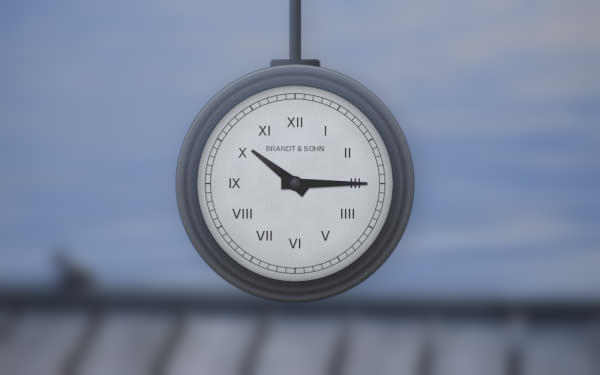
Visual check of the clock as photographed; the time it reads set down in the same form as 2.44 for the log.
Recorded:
10.15
